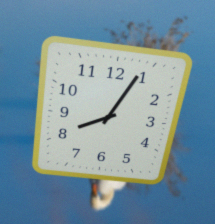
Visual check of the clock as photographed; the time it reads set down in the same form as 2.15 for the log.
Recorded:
8.04
